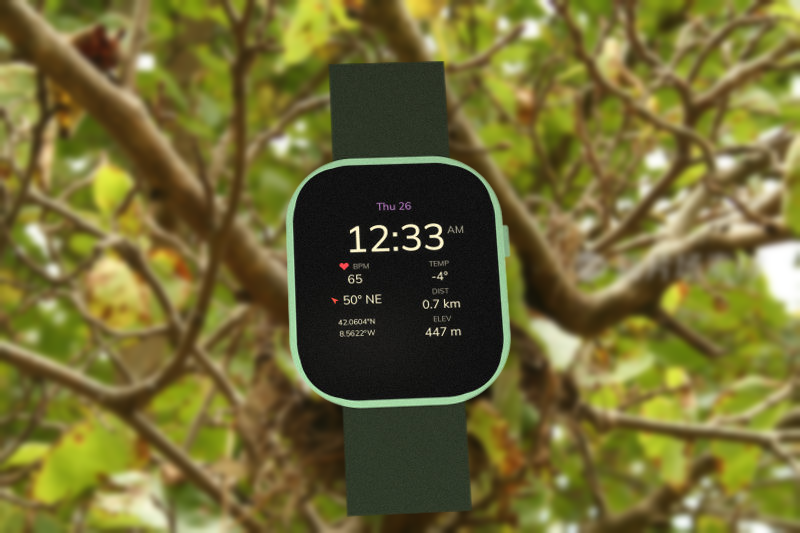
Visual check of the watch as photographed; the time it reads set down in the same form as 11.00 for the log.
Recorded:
12.33
